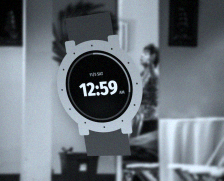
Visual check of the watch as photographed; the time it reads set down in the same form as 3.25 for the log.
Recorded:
12.59
